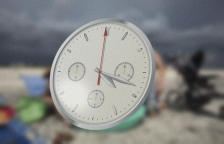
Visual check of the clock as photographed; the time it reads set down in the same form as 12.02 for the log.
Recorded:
4.18
